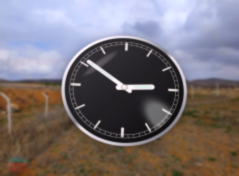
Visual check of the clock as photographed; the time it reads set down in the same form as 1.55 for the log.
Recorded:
2.51
